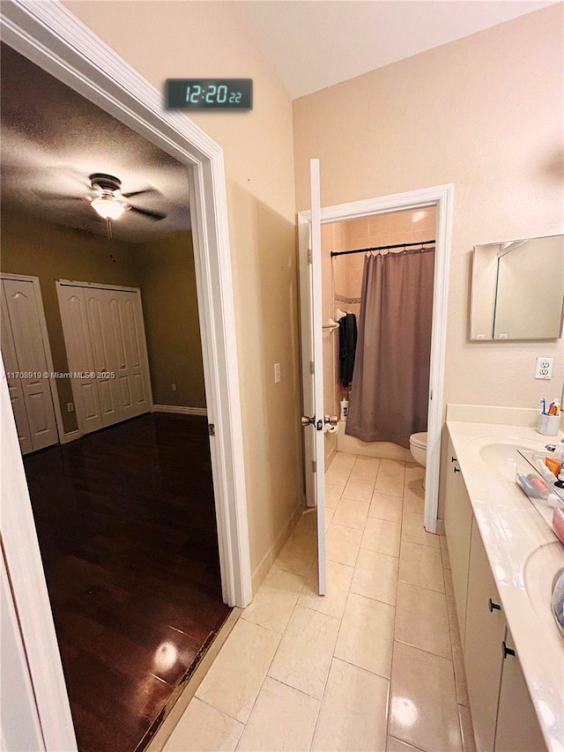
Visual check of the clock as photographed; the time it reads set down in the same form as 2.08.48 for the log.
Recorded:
12.20.22
